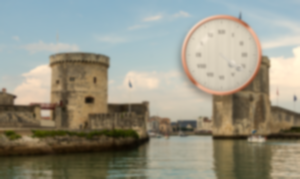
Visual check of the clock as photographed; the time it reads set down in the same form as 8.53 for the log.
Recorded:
4.21
